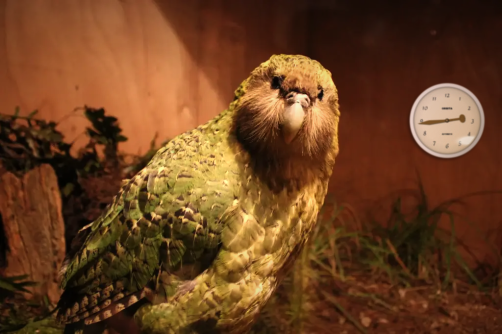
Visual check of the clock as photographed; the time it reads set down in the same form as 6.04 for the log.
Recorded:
2.44
